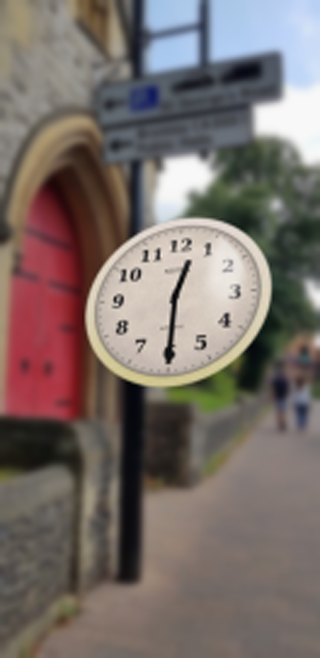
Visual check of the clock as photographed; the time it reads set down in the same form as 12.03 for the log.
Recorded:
12.30
